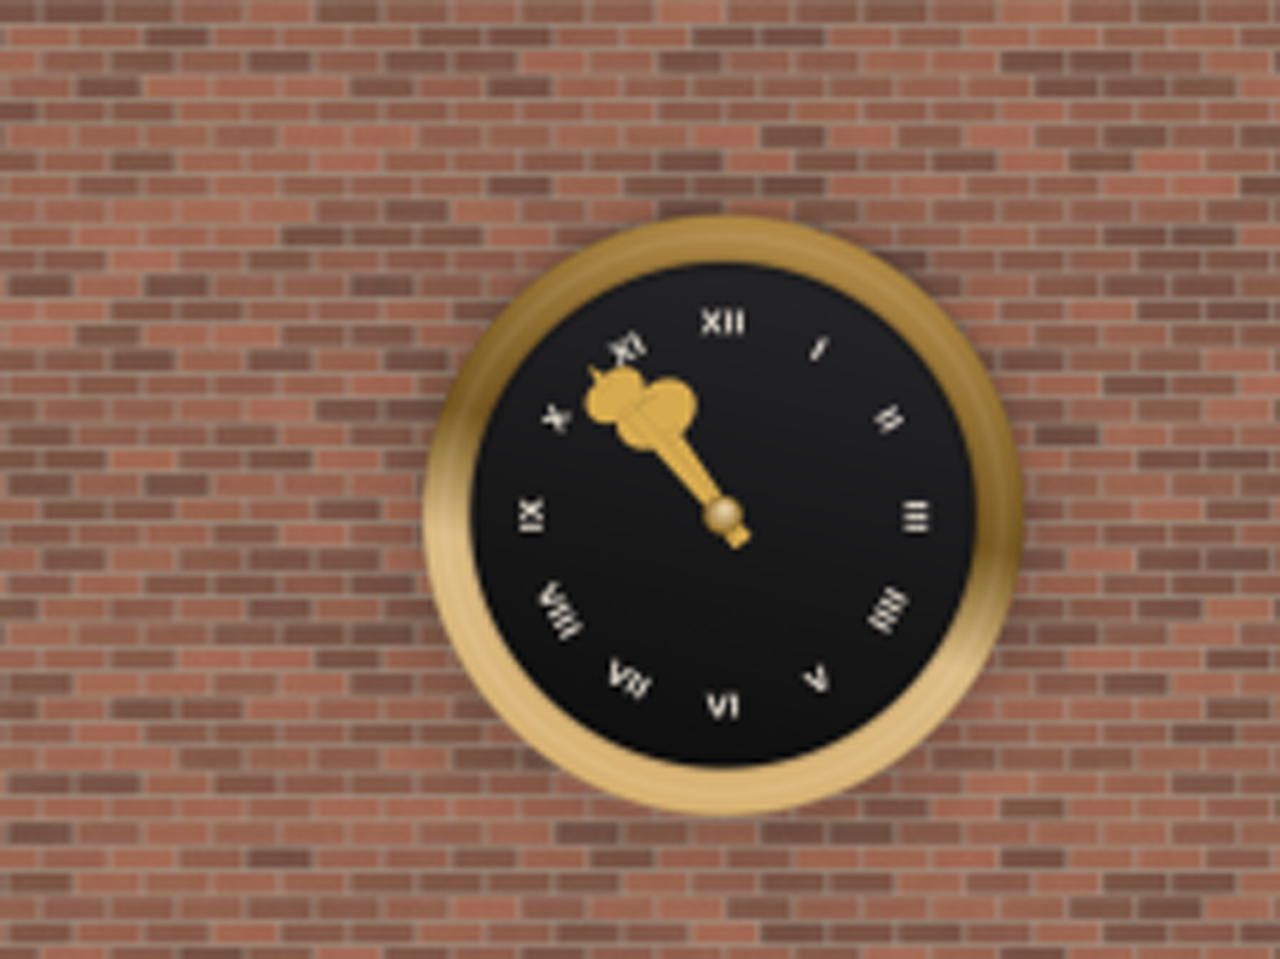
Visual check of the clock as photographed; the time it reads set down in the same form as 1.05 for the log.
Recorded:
10.53
